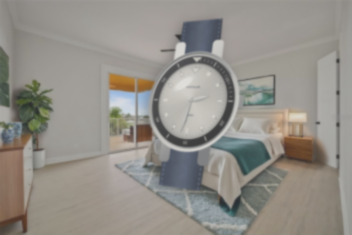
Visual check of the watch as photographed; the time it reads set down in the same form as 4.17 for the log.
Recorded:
2.32
